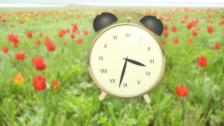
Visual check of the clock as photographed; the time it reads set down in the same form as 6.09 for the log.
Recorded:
3.32
